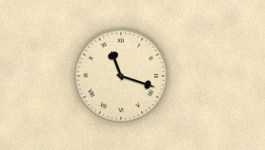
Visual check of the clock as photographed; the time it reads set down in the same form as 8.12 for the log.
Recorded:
11.18
